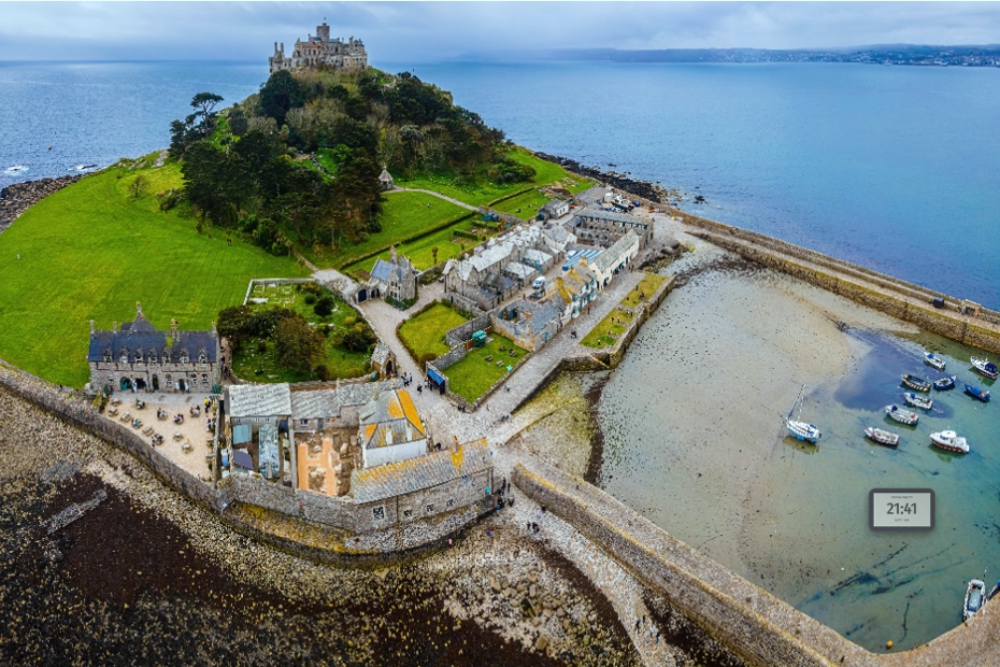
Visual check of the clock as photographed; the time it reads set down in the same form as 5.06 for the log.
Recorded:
21.41
